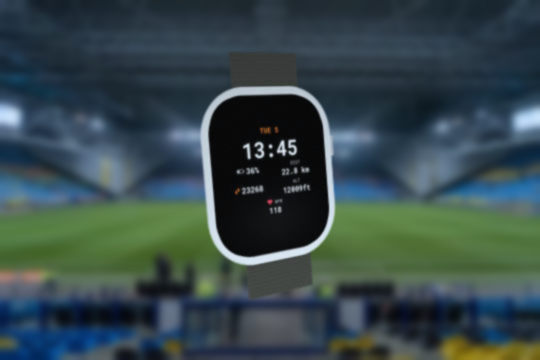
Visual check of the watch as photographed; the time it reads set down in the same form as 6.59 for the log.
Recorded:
13.45
